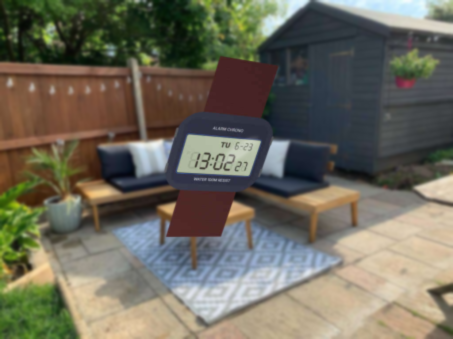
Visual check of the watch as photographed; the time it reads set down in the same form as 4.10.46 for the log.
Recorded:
13.02.27
